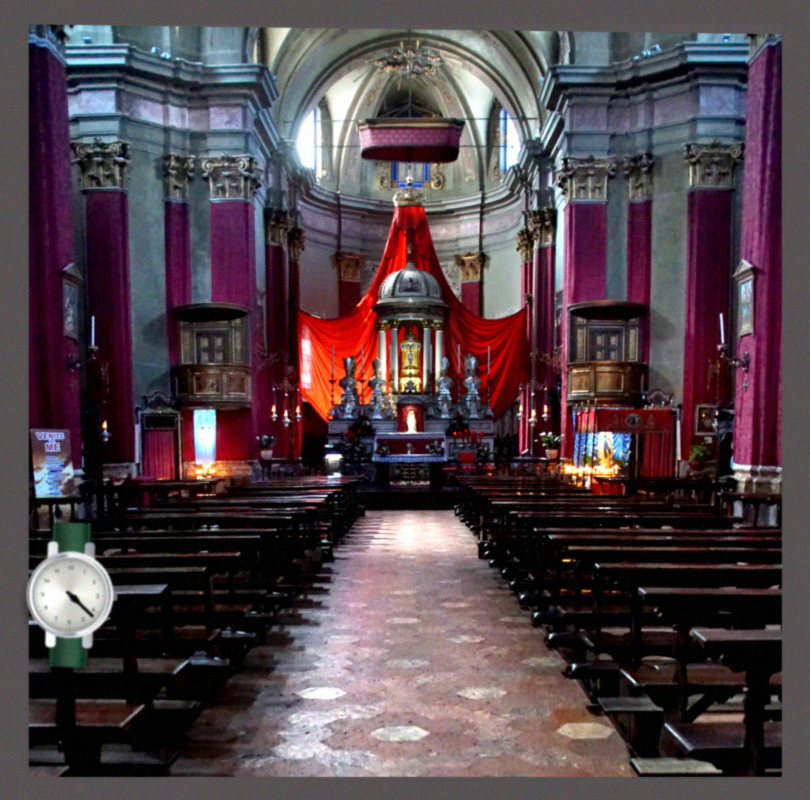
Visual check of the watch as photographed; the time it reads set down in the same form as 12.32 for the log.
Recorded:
4.22
